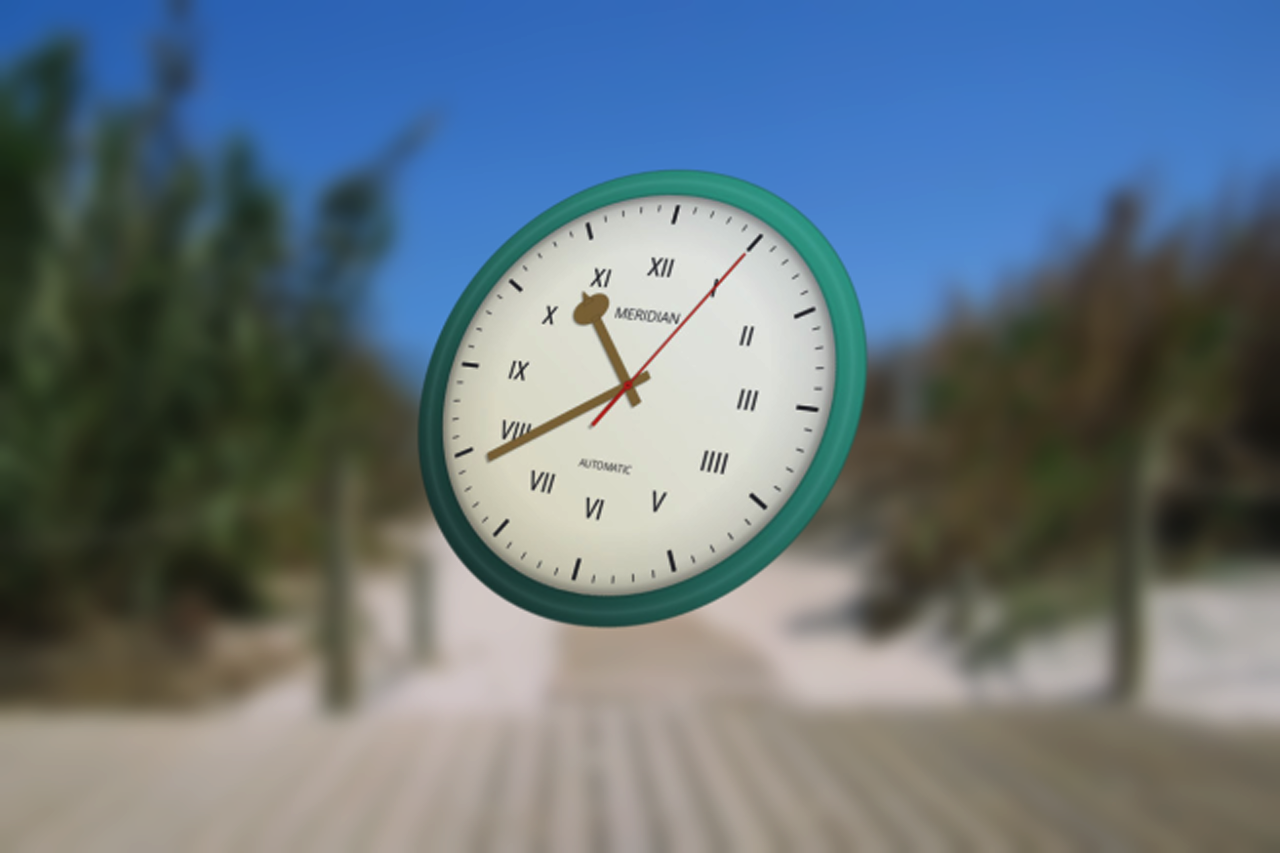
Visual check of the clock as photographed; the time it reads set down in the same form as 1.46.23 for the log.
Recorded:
10.39.05
